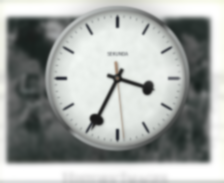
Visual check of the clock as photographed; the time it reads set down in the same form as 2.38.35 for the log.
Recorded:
3.34.29
